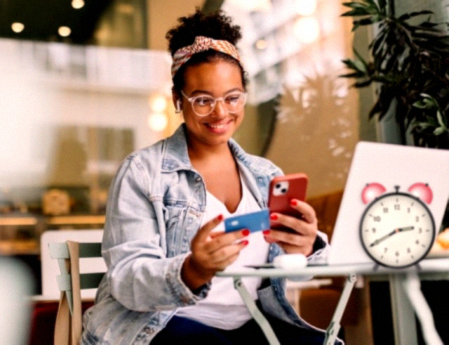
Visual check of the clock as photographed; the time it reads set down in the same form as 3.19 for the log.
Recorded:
2.40
